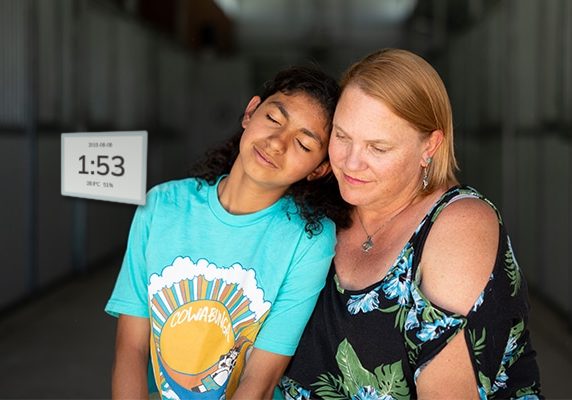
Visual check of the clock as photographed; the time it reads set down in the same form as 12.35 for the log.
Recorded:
1.53
